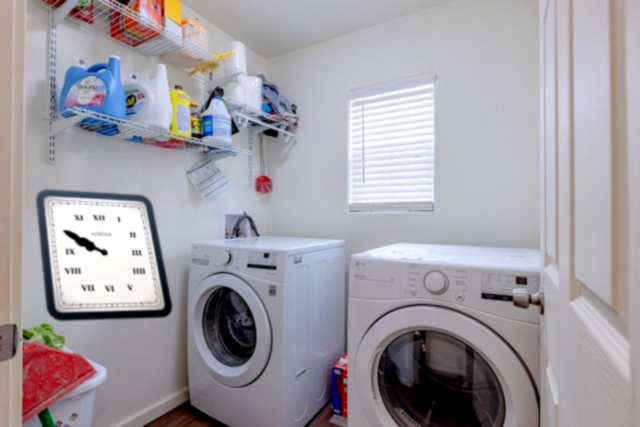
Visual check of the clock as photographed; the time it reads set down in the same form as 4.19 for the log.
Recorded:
9.50
